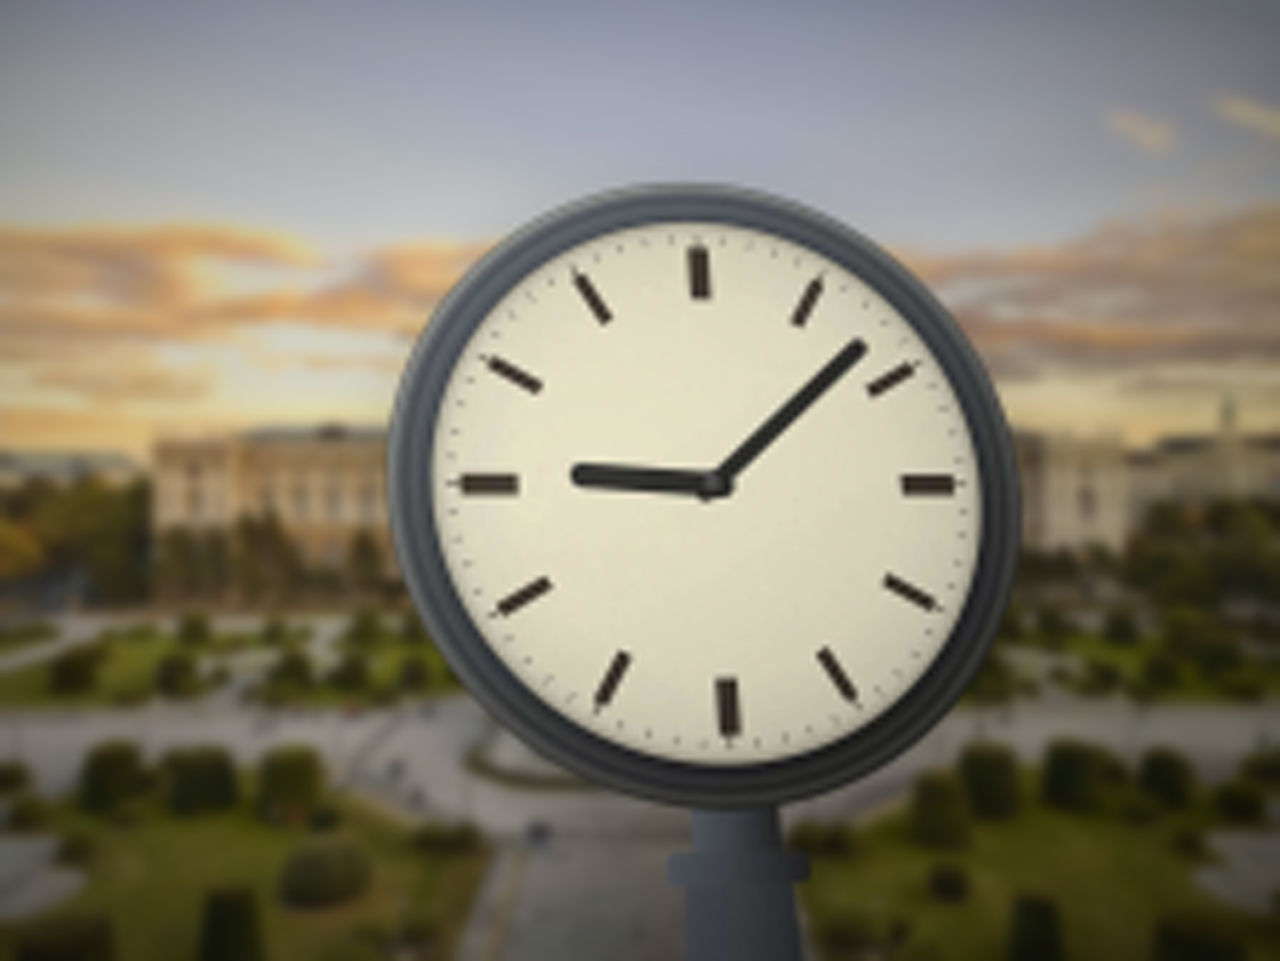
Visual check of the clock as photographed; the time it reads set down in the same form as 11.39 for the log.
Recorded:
9.08
